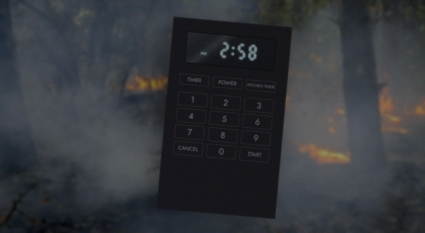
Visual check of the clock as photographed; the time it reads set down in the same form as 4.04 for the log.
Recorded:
2.58
